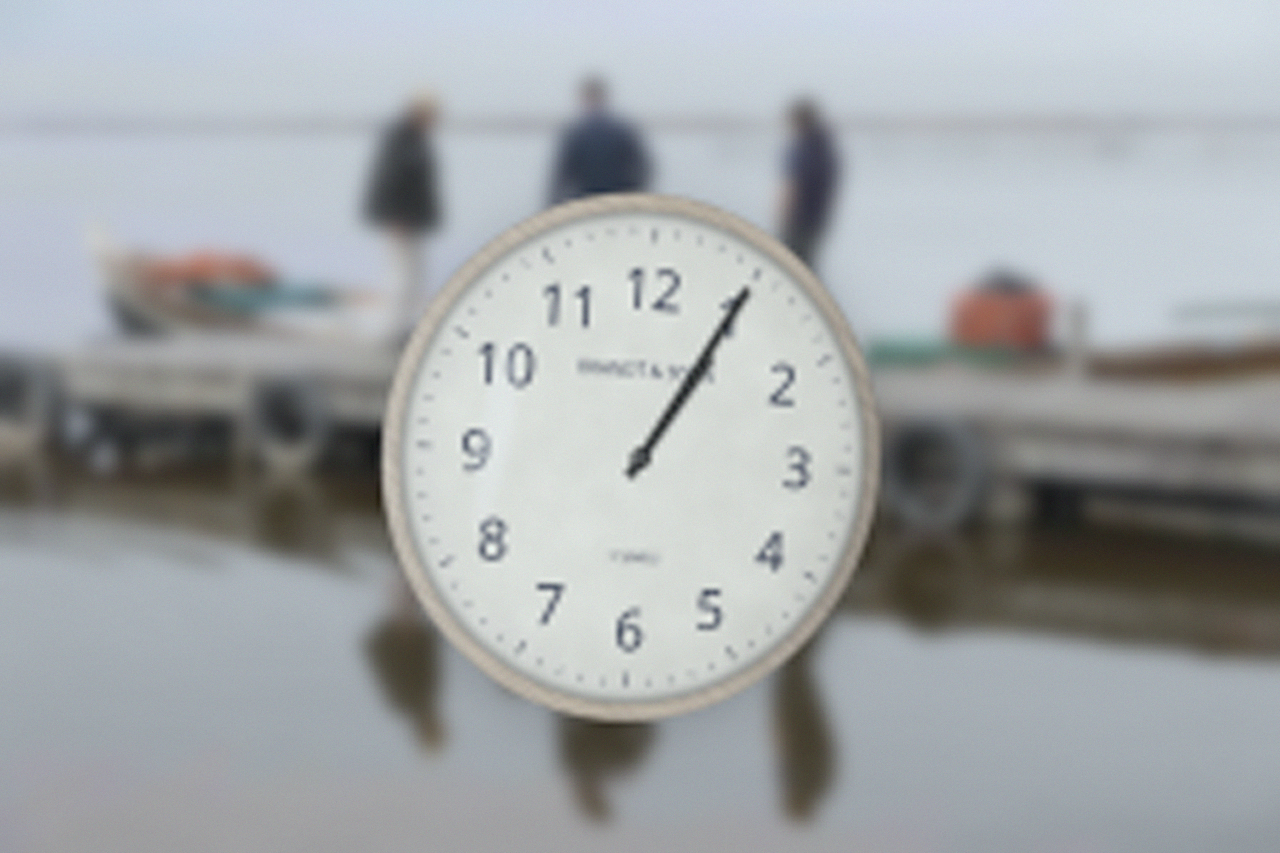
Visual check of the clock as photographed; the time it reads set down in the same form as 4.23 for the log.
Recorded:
1.05
